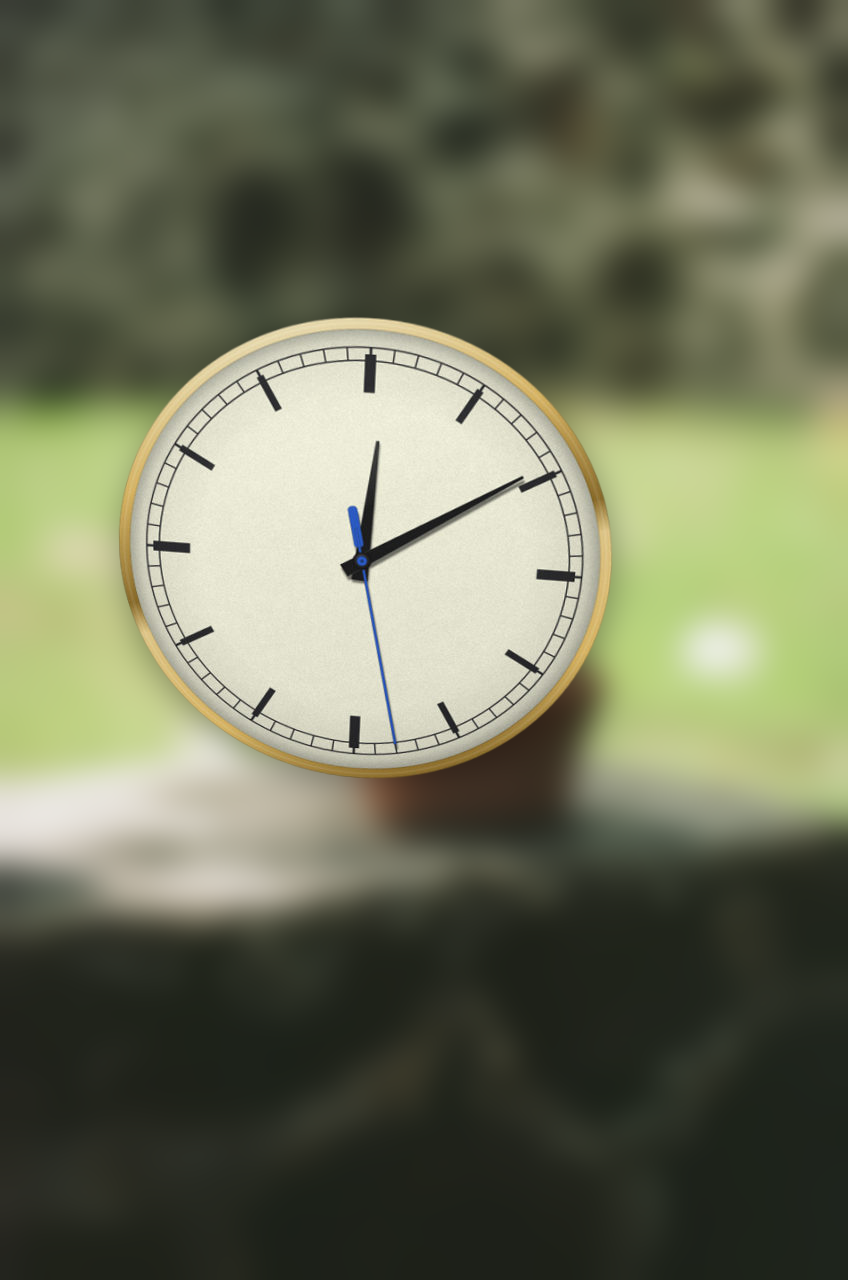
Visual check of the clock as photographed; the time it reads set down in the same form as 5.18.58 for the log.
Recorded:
12.09.28
